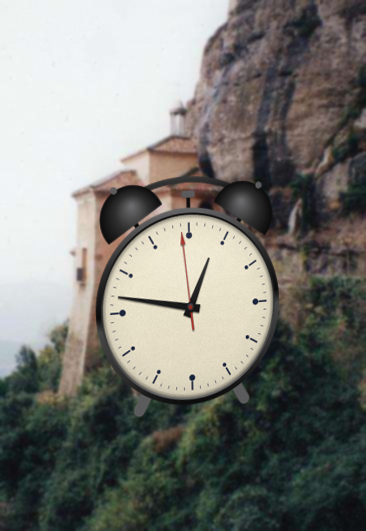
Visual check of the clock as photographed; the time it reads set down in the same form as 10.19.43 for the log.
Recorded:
12.46.59
